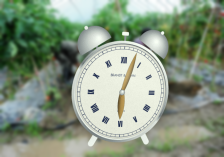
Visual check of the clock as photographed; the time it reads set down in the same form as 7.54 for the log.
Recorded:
6.03
